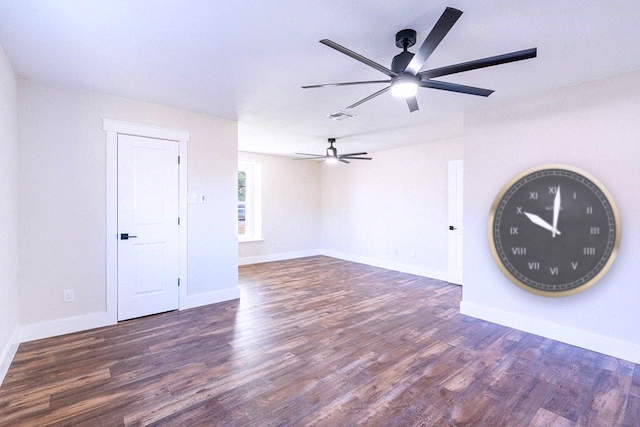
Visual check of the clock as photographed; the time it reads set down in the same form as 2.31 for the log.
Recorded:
10.01
